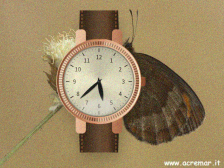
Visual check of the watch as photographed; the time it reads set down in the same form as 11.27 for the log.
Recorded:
5.38
